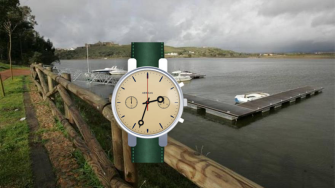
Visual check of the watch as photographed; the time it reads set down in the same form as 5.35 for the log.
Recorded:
2.33
